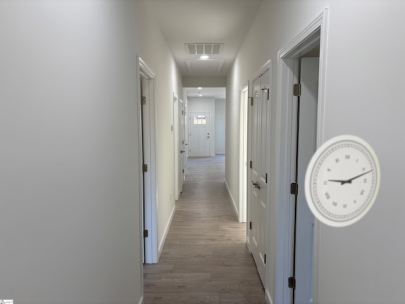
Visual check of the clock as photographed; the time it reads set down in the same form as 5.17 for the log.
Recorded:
9.12
